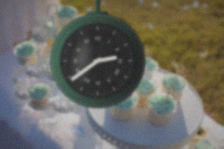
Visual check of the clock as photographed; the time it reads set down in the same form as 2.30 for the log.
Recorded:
2.39
